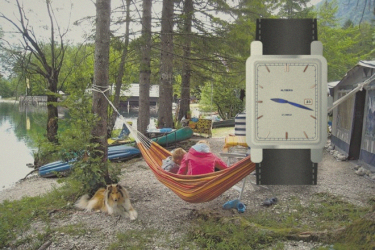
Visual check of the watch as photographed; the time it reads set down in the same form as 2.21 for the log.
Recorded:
9.18
